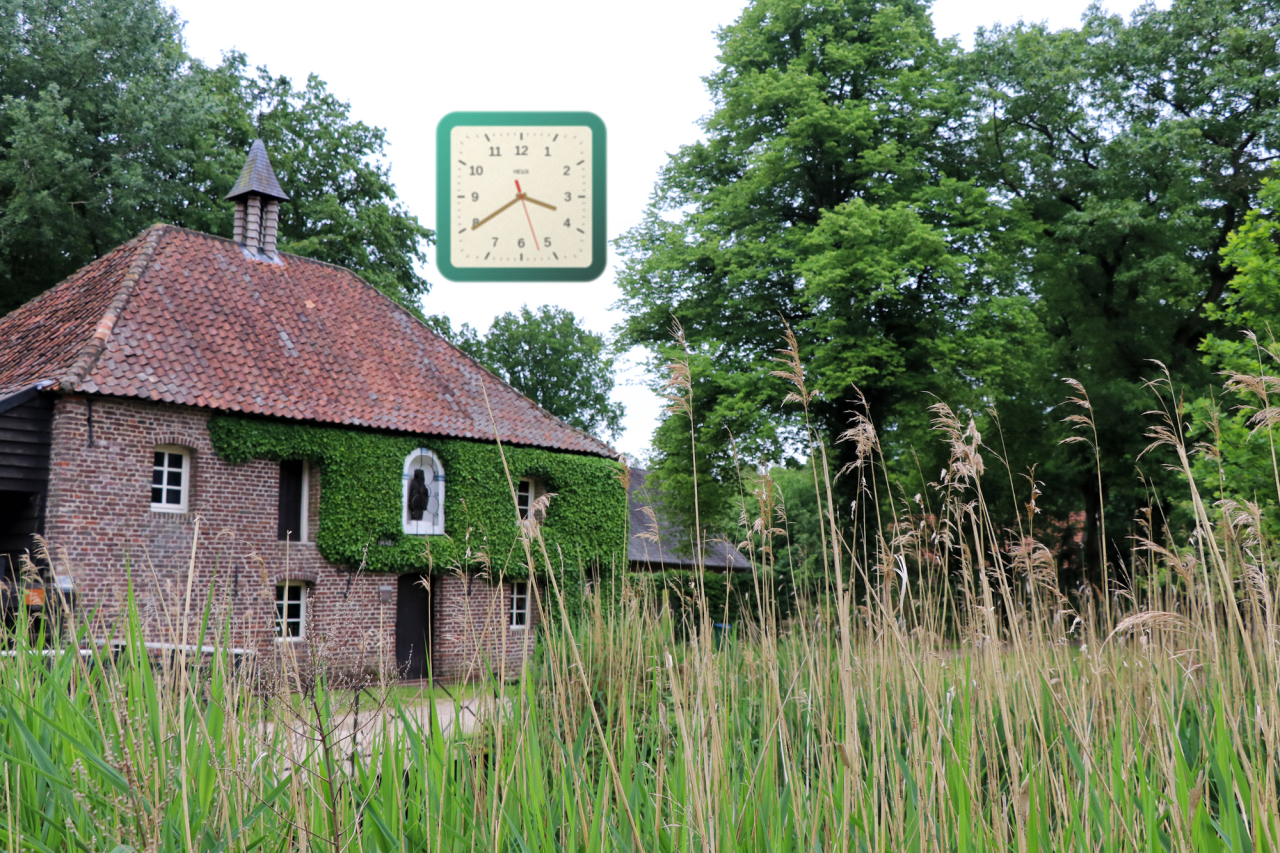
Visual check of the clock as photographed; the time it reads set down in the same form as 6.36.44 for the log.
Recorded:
3.39.27
